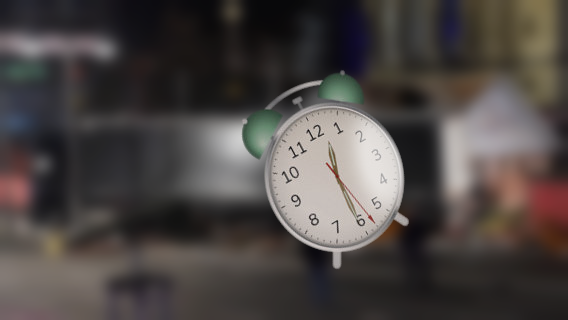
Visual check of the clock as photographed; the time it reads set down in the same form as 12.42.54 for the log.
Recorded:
12.30.28
